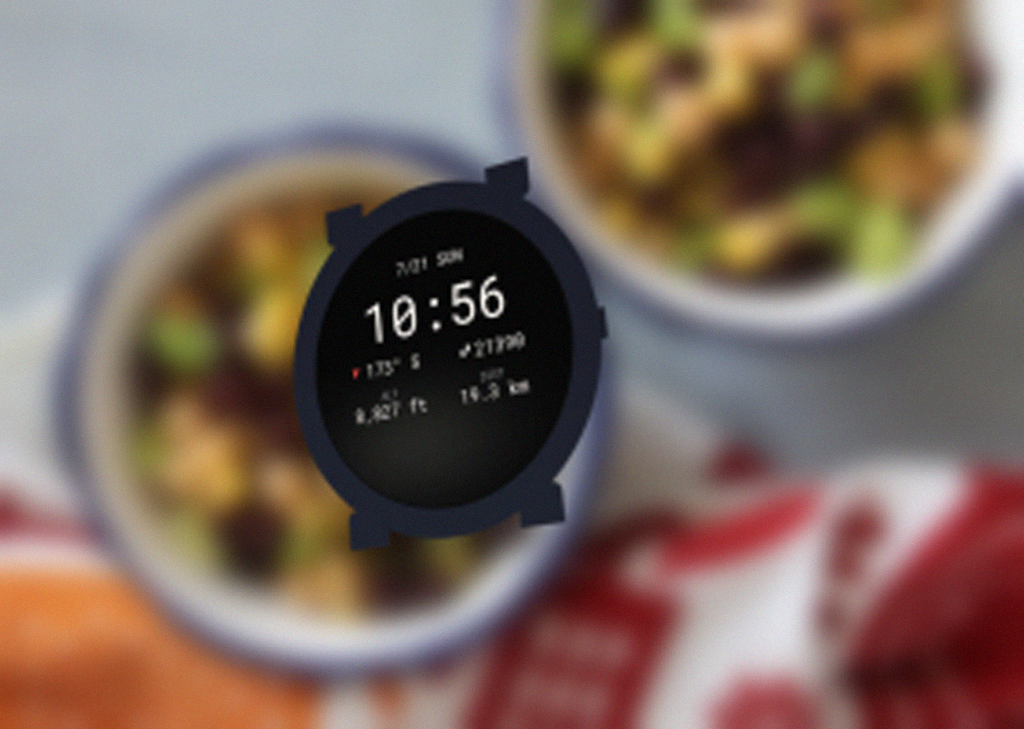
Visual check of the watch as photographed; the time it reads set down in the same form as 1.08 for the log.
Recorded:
10.56
